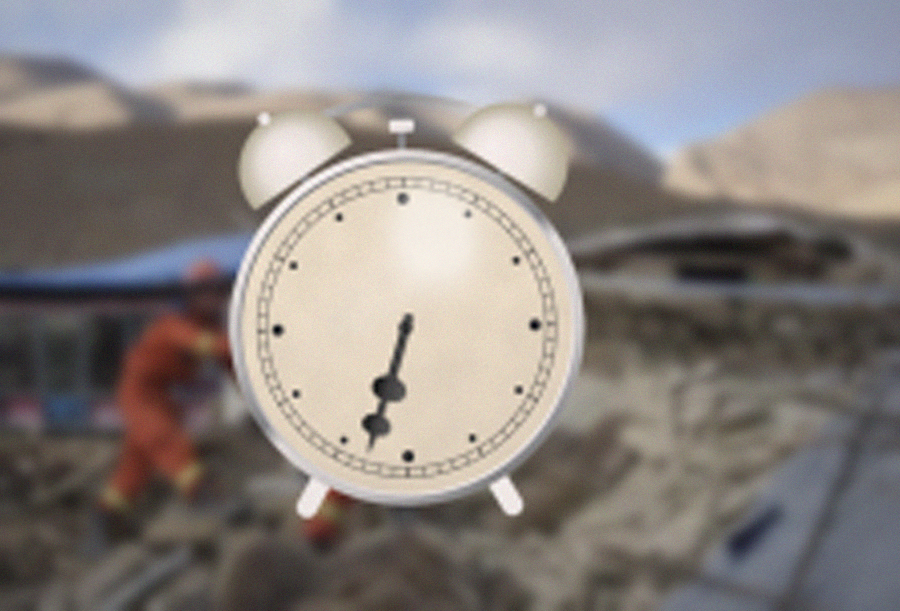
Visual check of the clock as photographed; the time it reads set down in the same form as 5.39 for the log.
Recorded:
6.33
